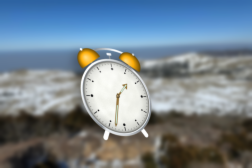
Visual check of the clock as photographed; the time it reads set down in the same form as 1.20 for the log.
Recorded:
1.33
